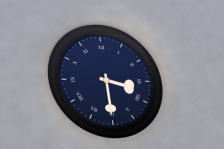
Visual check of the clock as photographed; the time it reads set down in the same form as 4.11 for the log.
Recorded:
3.30
